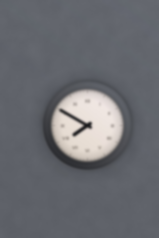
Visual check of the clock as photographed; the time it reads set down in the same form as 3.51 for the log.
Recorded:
7.50
